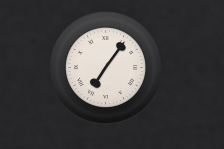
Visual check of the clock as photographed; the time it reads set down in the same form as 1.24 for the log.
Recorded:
7.06
